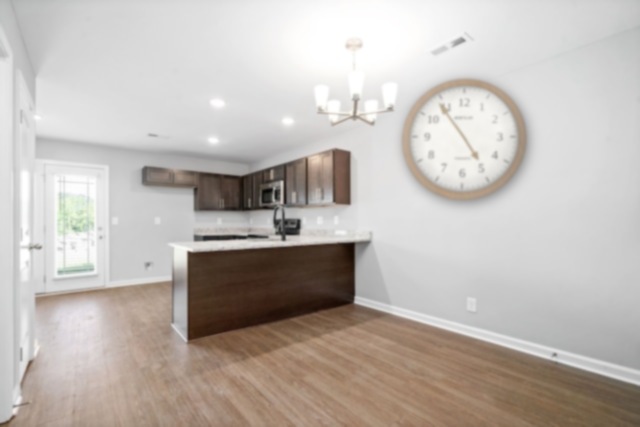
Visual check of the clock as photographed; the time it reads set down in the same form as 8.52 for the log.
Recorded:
4.54
